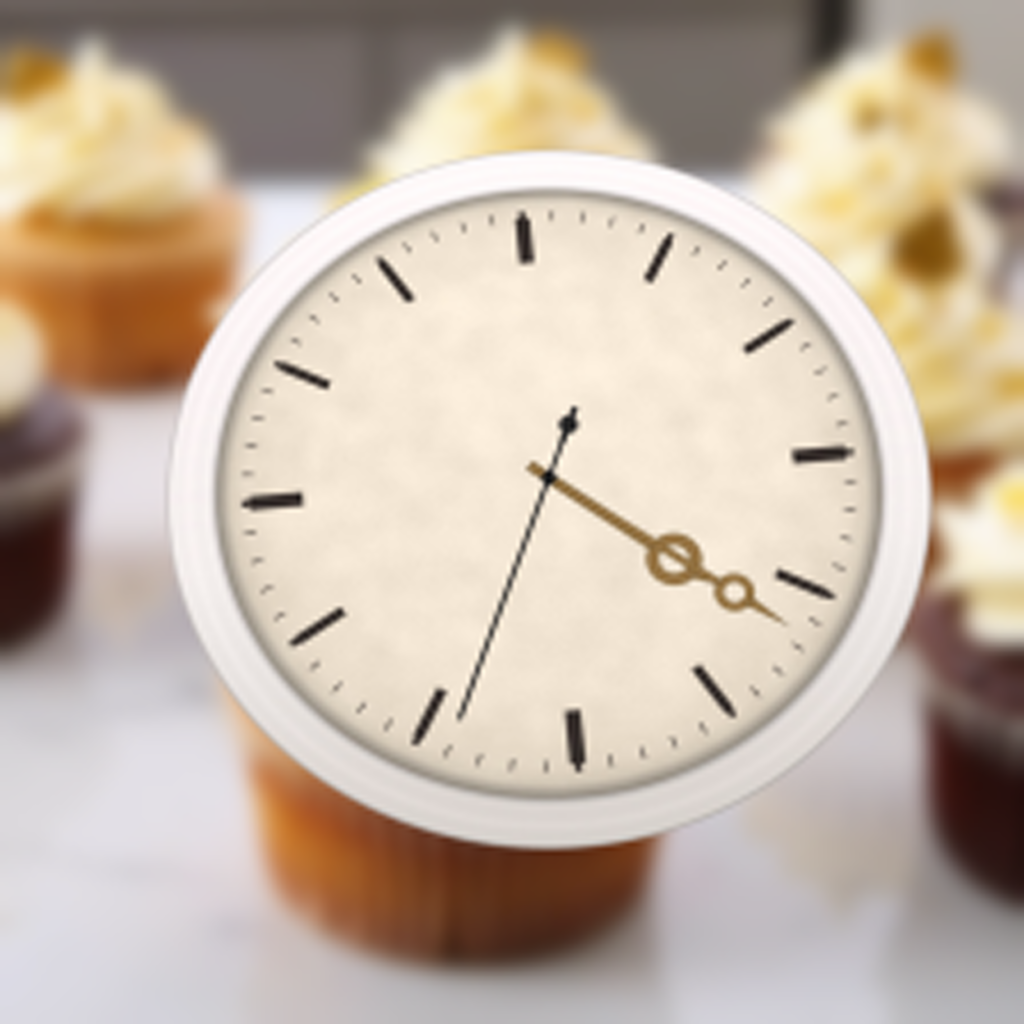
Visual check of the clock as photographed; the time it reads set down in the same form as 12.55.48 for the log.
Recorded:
4.21.34
